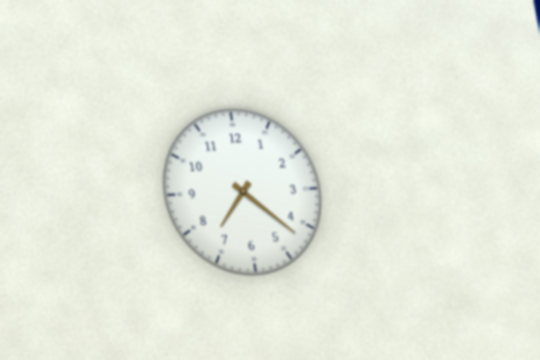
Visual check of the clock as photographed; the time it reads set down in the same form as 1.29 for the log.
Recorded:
7.22
